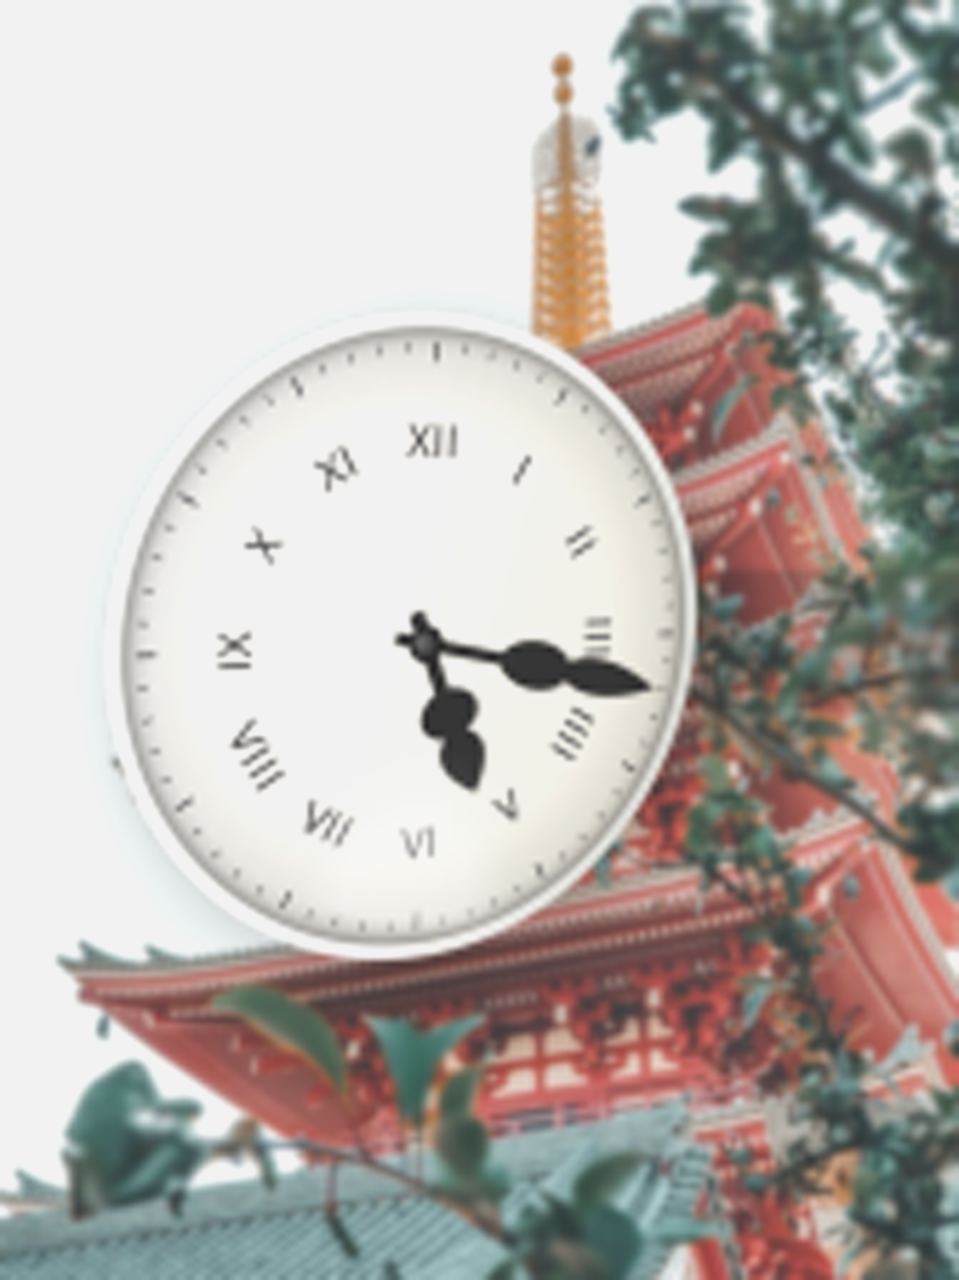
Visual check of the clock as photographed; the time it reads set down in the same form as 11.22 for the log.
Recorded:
5.17
